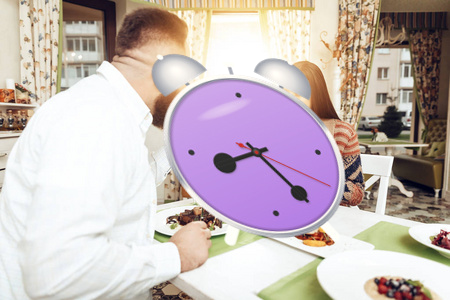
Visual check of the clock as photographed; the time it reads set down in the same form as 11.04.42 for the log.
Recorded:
8.24.20
